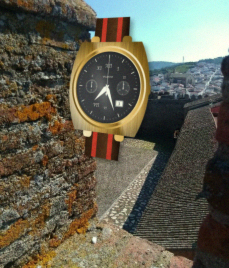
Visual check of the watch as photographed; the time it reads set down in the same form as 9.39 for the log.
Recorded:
7.26
